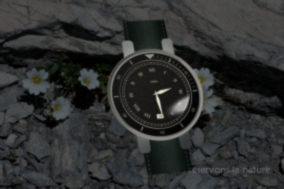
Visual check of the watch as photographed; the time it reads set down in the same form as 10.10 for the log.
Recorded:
2.29
